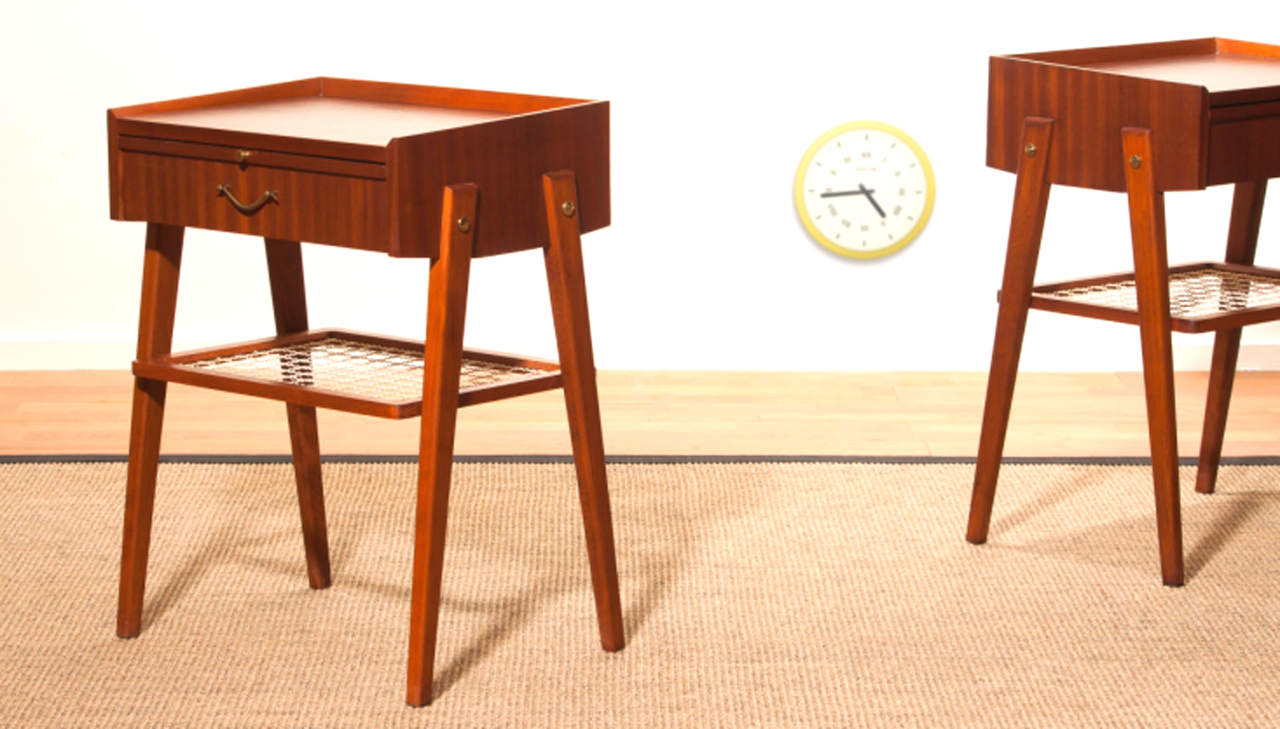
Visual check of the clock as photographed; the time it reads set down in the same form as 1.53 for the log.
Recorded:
4.44
